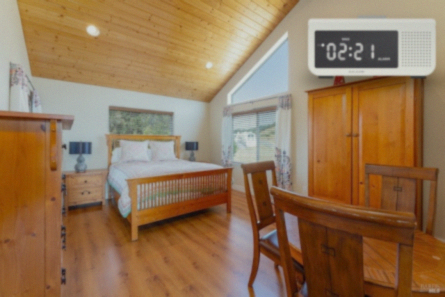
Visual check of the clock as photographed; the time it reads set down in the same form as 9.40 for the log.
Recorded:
2.21
